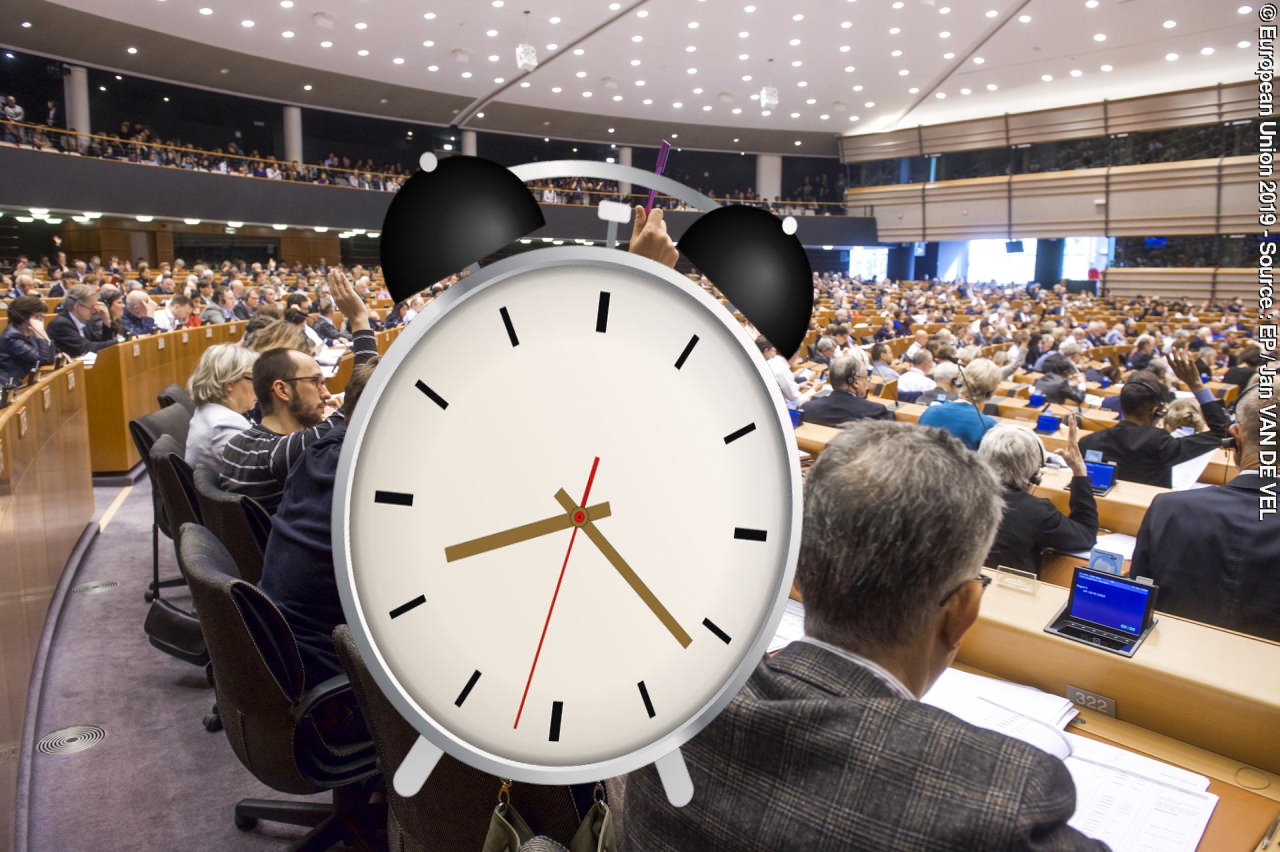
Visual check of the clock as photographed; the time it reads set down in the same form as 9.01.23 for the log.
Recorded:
8.21.32
